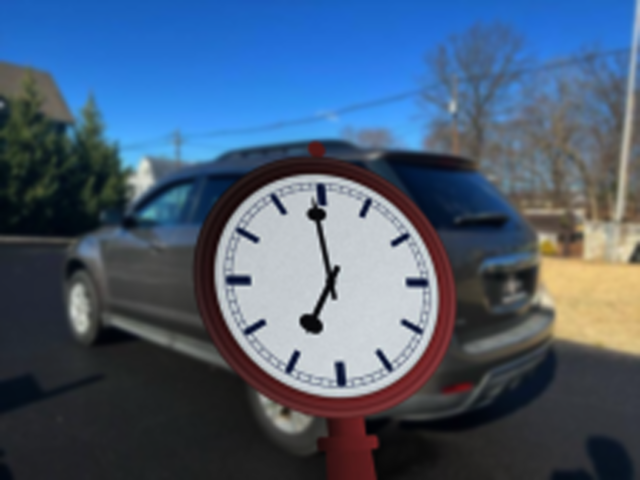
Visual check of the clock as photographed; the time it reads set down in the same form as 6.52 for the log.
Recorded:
6.59
